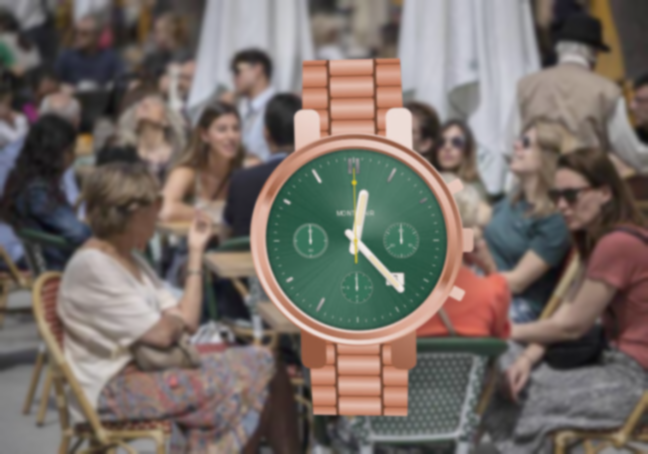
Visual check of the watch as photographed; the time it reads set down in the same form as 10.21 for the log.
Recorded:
12.23
